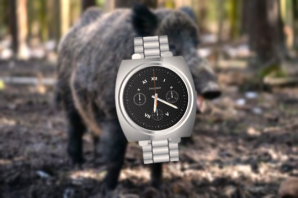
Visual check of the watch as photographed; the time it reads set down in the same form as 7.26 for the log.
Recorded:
6.20
